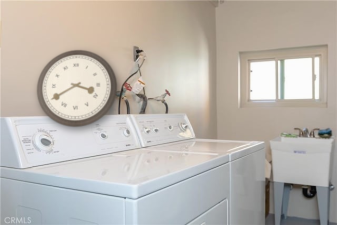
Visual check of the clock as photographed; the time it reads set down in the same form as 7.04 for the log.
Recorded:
3.40
